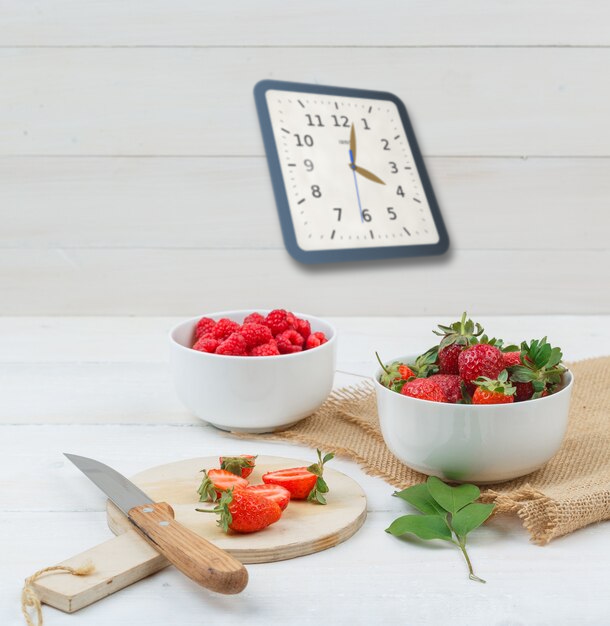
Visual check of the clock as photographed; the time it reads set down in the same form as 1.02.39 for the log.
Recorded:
4.02.31
